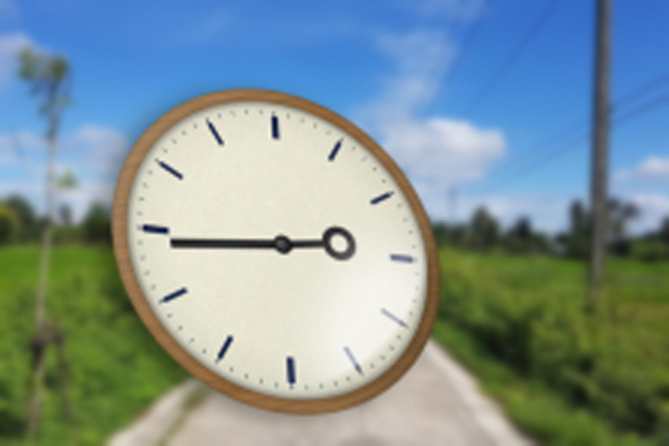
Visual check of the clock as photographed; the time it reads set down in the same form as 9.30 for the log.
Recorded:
2.44
